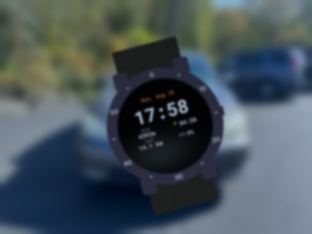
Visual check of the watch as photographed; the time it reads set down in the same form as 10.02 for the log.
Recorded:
17.58
